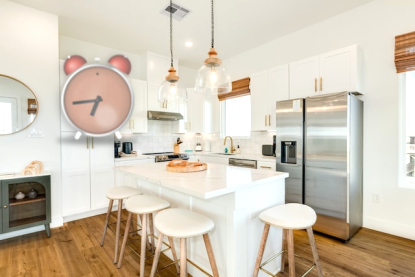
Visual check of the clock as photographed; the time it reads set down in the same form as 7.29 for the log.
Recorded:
6.44
